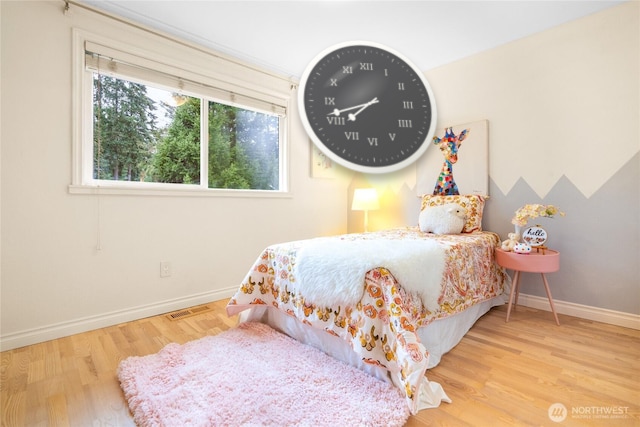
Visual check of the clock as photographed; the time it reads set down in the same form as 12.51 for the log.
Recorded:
7.42
